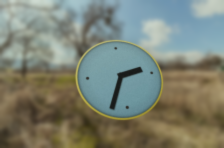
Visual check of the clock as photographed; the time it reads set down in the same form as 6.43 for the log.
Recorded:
2.34
